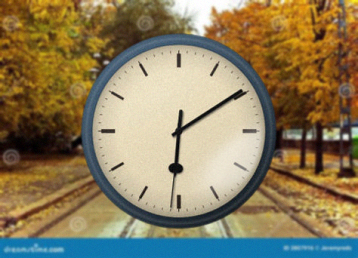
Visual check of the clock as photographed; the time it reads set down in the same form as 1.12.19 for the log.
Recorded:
6.09.31
